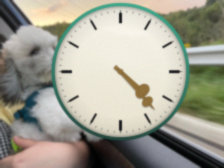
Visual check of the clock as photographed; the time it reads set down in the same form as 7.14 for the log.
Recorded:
4.23
